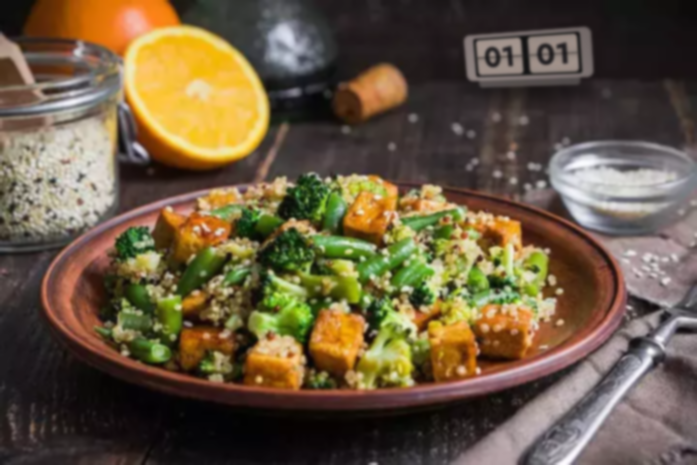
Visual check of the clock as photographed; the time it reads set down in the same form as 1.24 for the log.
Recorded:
1.01
